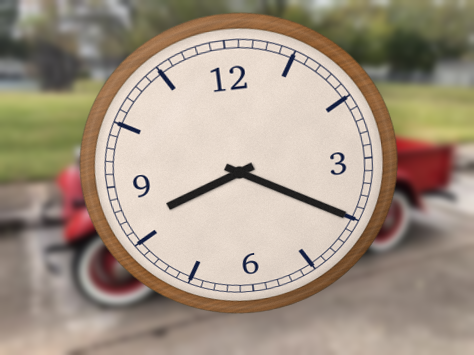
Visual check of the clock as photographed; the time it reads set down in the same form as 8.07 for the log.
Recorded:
8.20
